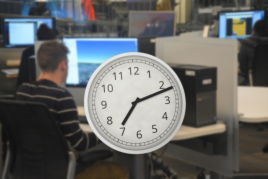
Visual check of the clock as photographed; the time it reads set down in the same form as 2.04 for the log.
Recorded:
7.12
